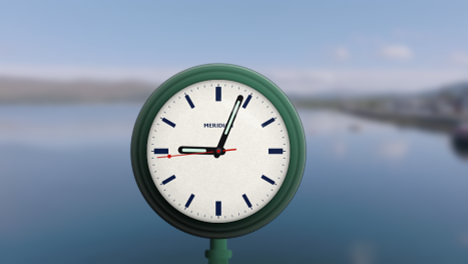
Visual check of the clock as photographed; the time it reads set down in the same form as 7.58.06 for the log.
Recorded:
9.03.44
